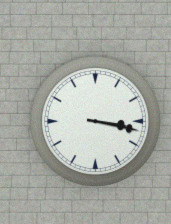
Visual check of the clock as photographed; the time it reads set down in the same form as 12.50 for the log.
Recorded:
3.17
